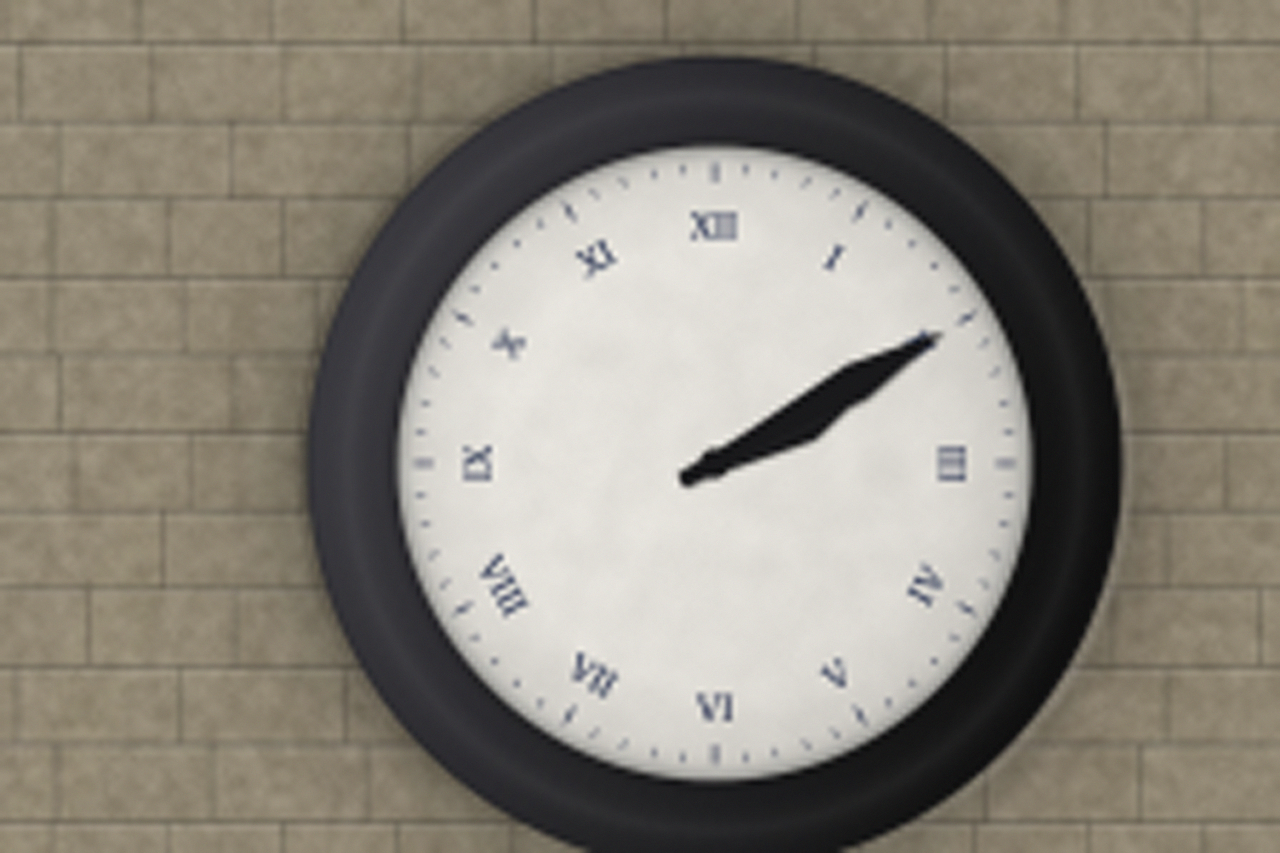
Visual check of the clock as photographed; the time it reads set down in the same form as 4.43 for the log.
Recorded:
2.10
